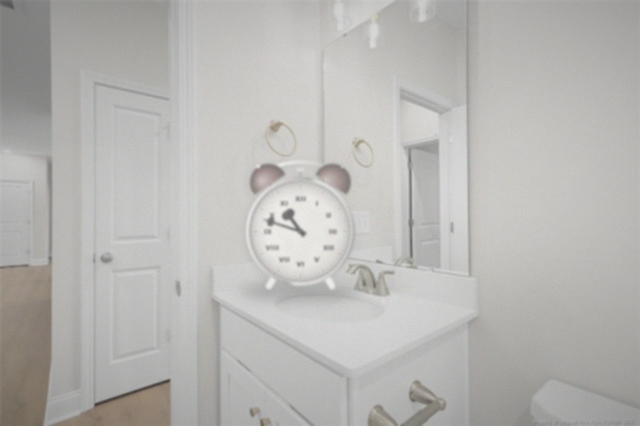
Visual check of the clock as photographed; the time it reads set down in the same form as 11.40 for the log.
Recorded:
10.48
